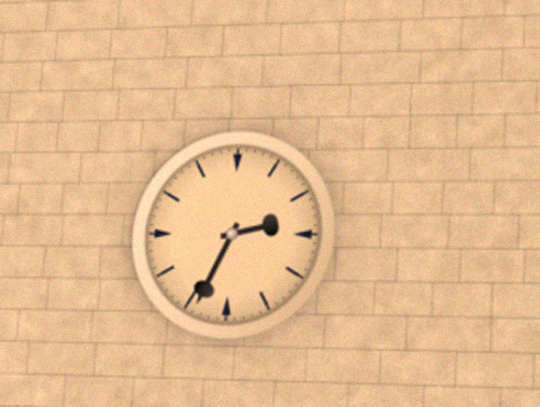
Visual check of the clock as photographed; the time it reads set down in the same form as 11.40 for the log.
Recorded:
2.34
